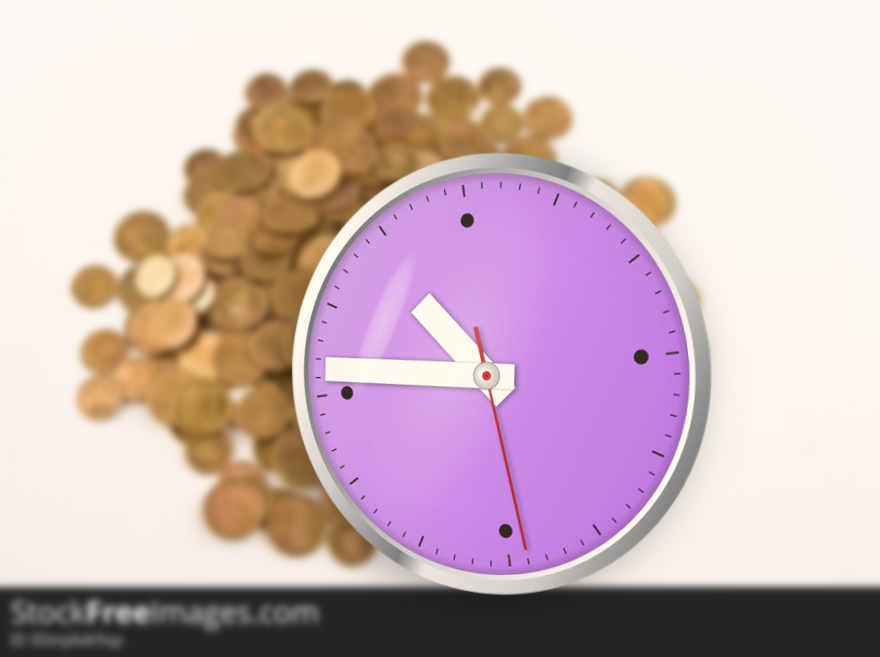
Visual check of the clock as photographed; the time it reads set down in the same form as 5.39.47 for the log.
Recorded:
10.46.29
